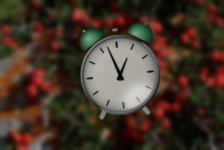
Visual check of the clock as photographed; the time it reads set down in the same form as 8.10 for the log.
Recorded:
12.57
